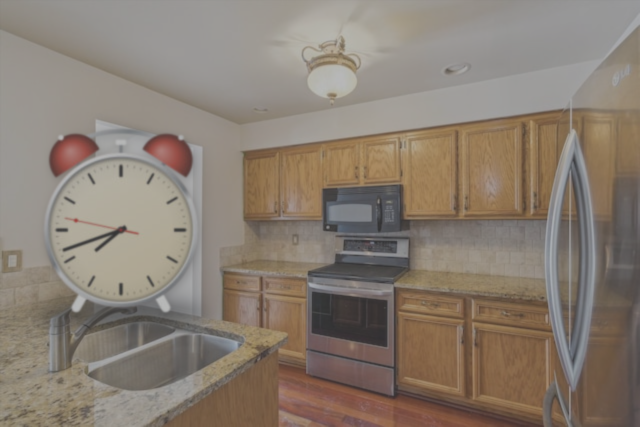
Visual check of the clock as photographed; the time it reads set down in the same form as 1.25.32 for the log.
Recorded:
7.41.47
